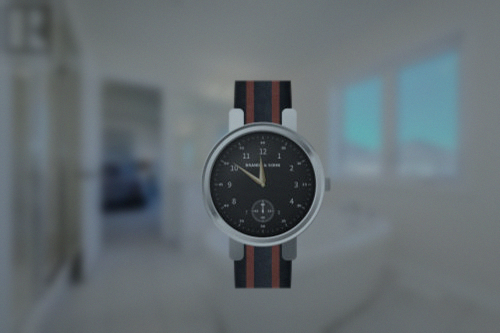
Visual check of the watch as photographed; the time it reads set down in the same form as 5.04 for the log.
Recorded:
11.51
